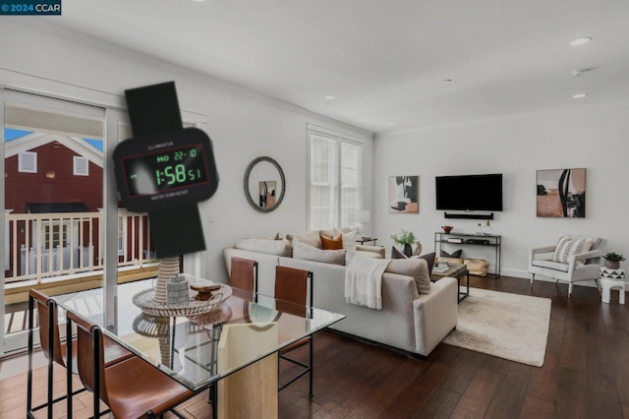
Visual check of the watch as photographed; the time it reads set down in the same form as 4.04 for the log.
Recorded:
1.58
